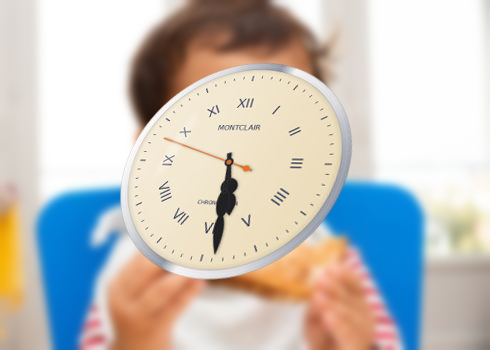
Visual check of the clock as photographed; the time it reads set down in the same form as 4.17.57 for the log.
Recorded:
5.28.48
